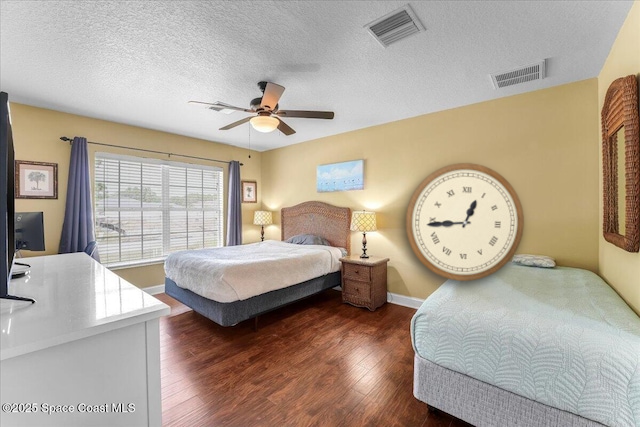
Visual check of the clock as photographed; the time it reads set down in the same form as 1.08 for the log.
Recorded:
12.44
